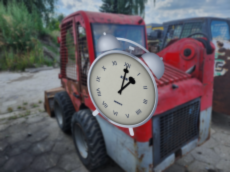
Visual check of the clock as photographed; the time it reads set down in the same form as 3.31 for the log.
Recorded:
1.00
